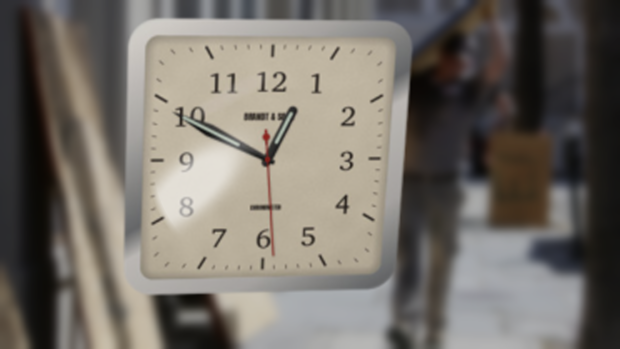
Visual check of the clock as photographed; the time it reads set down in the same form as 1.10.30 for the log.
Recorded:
12.49.29
